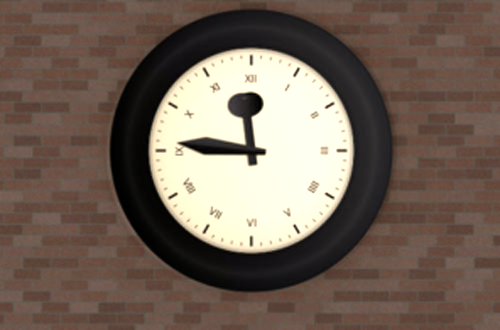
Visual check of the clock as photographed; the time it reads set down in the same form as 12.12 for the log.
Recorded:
11.46
